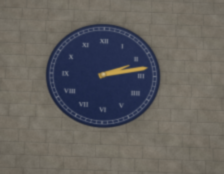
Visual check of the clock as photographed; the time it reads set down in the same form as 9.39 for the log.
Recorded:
2.13
